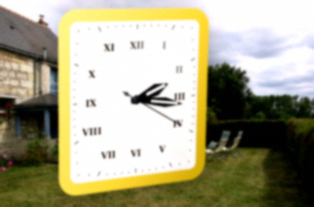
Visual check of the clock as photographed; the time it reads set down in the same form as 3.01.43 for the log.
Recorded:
2.16.20
